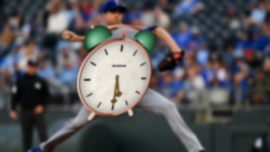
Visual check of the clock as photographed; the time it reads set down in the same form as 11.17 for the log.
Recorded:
5.30
